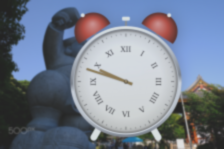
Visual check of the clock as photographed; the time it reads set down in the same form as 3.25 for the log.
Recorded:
9.48
